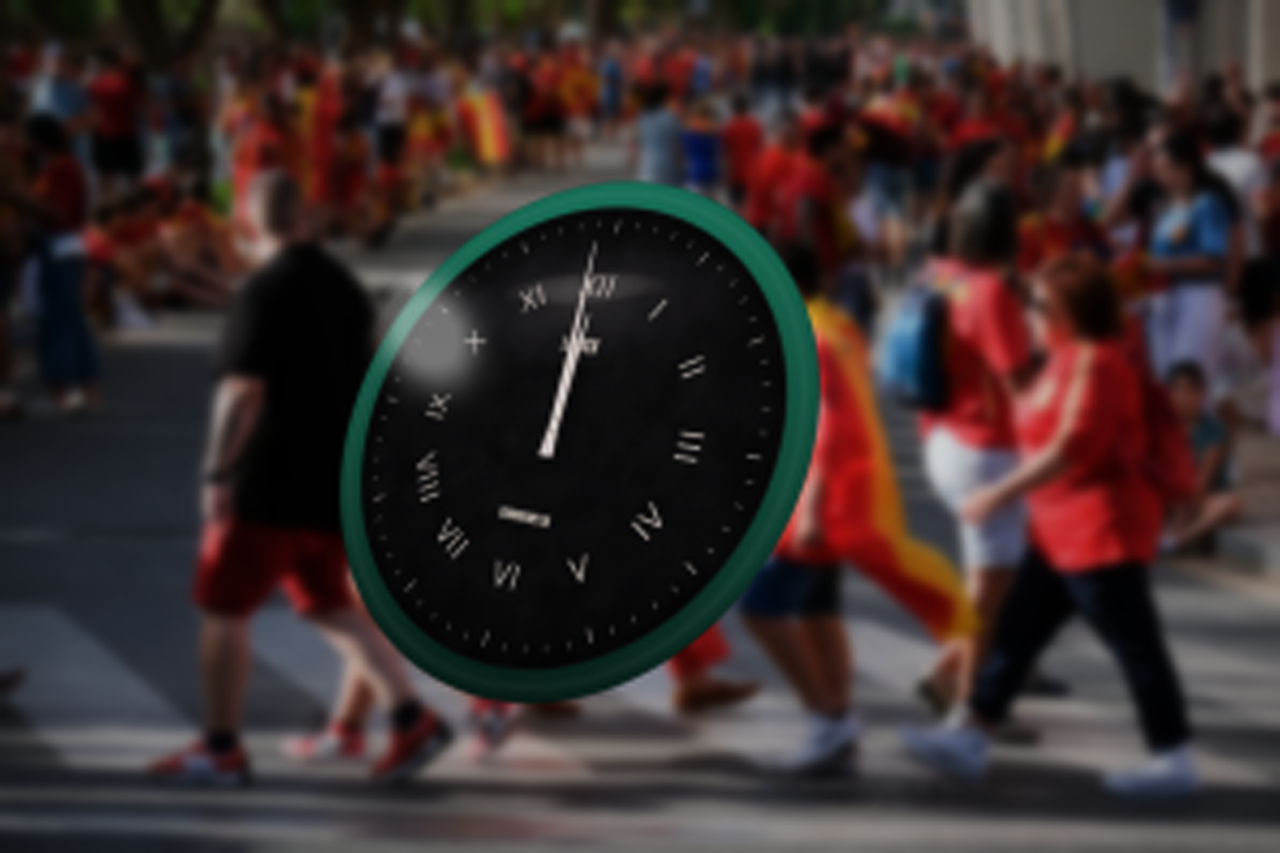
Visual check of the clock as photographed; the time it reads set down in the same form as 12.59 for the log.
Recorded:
11.59
